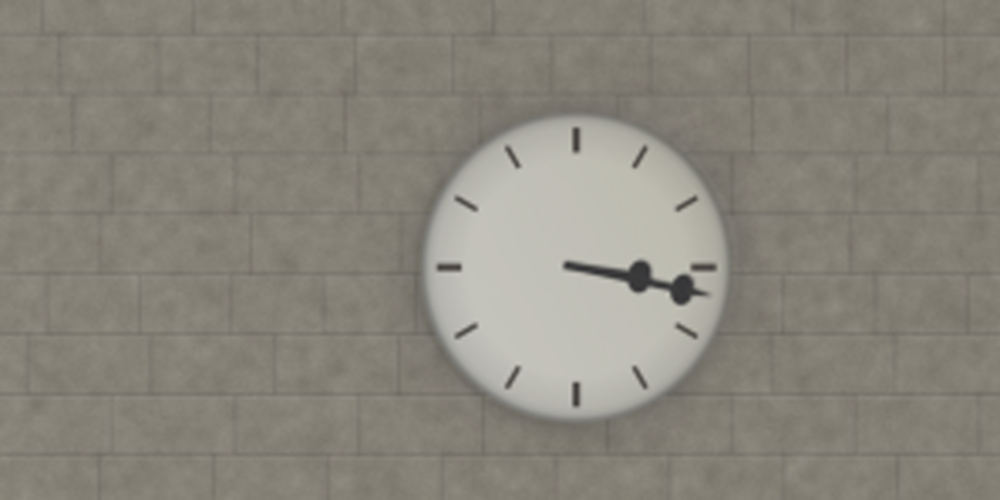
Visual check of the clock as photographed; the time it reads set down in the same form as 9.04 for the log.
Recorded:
3.17
